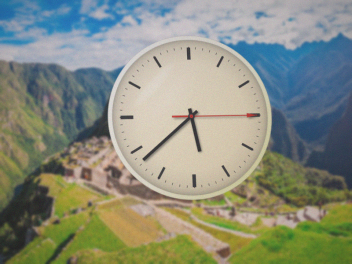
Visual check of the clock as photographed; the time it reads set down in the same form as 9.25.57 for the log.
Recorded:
5.38.15
